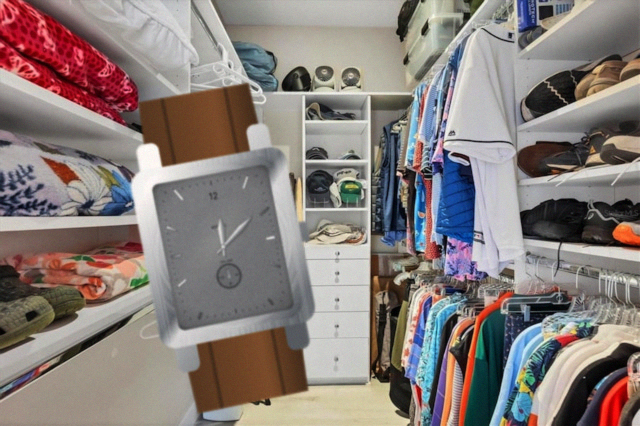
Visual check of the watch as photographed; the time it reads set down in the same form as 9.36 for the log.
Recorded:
12.09
